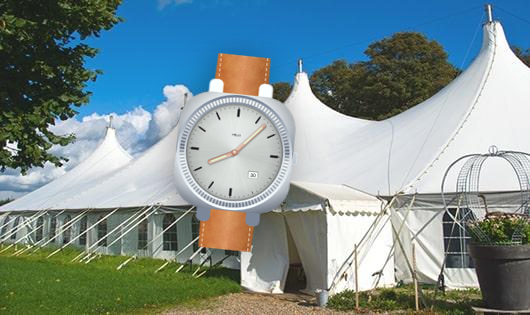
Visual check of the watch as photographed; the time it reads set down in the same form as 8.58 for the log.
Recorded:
8.07
